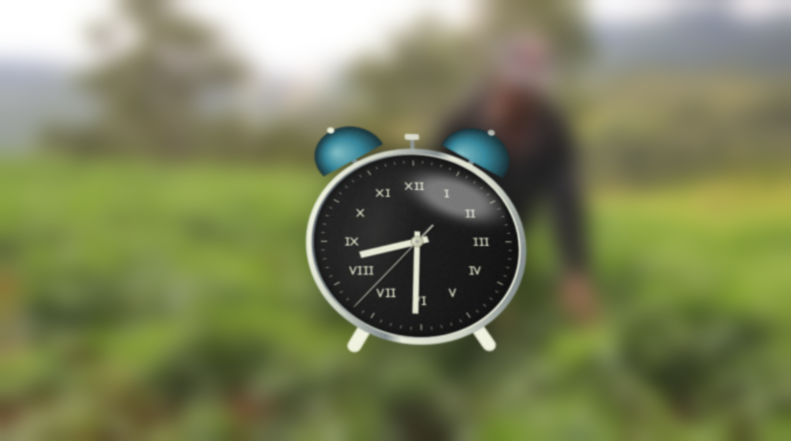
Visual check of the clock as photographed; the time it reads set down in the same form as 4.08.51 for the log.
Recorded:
8.30.37
